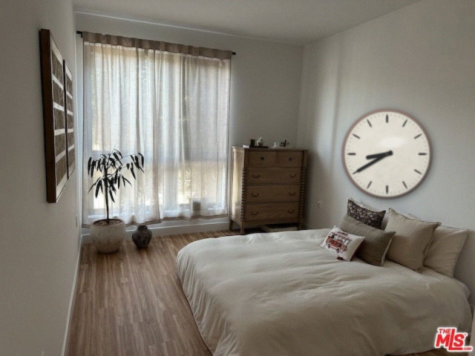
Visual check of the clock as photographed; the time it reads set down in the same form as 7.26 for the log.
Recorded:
8.40
